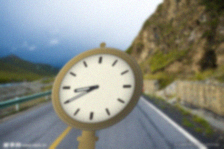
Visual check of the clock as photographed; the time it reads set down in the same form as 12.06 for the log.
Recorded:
8.40
